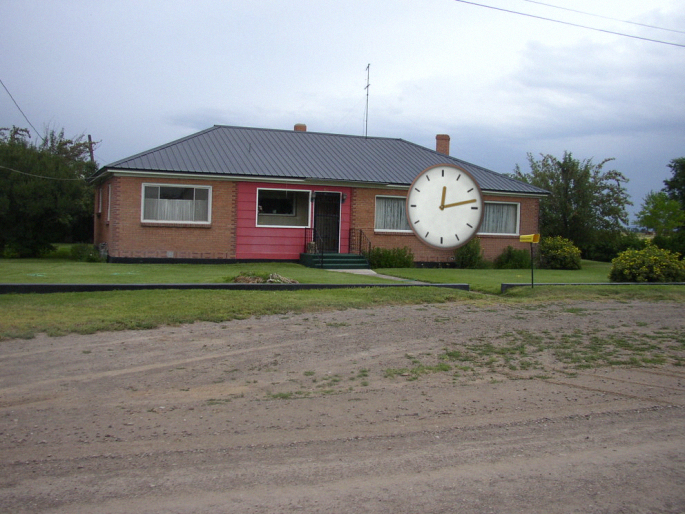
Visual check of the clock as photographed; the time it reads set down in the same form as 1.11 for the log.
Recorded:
12.13
